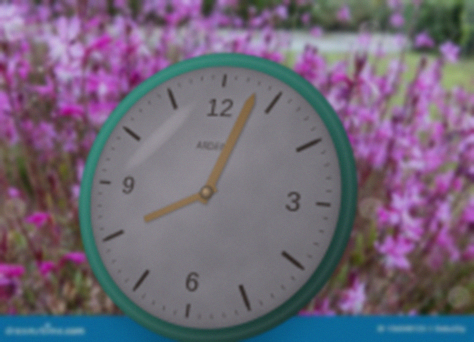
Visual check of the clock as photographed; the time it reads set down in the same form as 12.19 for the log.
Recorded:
8.03
